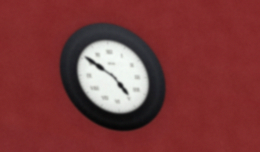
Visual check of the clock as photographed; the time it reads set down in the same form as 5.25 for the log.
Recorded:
4.51
